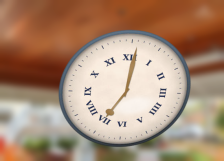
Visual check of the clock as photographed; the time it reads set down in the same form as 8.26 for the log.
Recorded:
7.01
